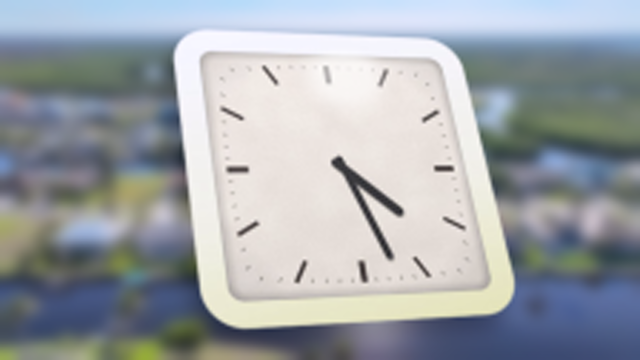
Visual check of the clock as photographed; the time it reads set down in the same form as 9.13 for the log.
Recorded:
4.27
